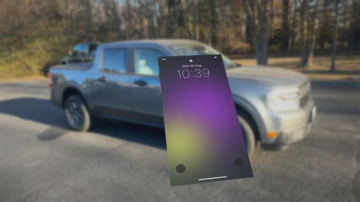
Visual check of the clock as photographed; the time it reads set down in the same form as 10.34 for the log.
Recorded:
10.39
